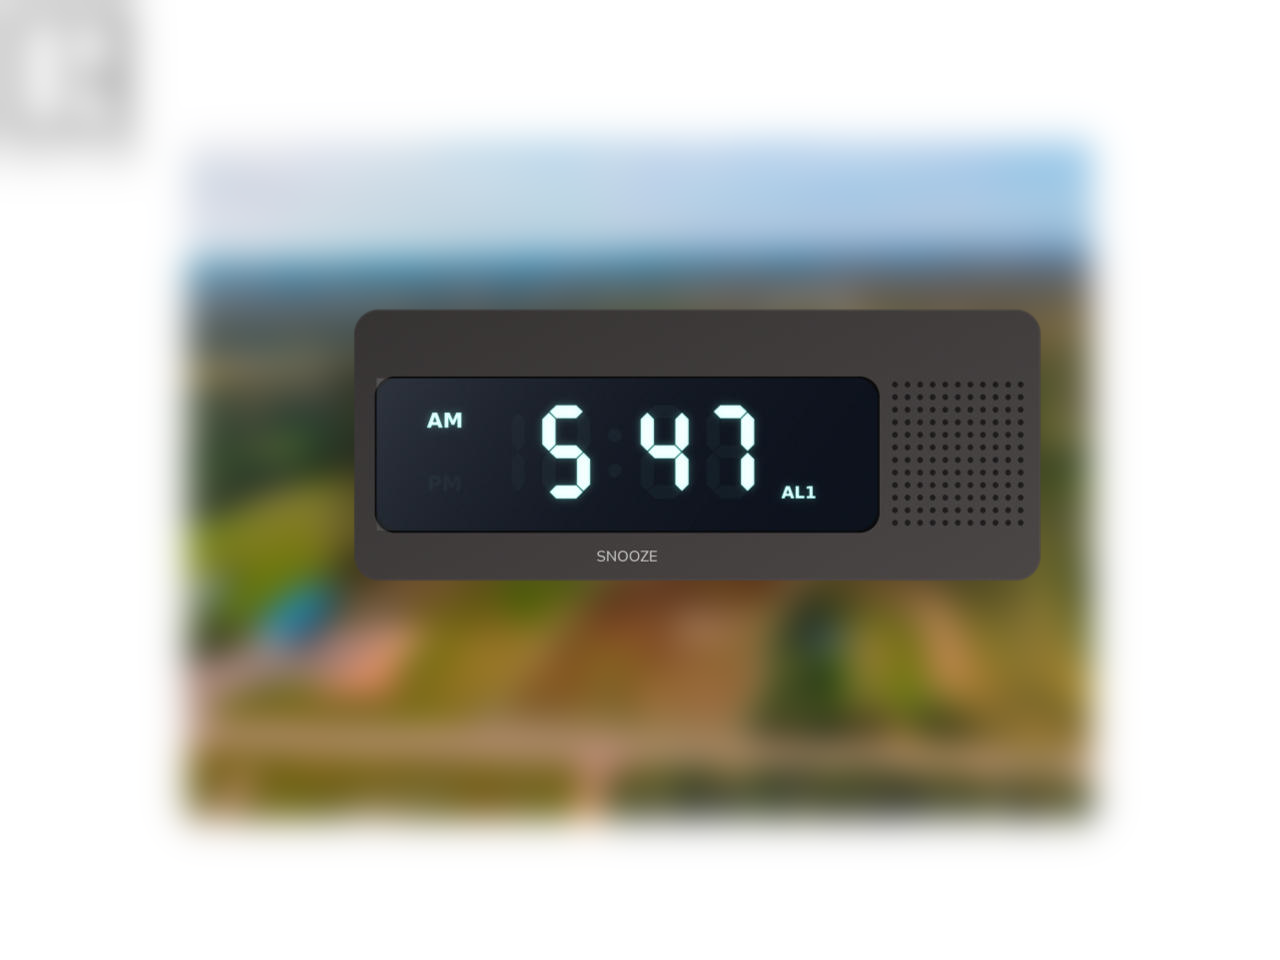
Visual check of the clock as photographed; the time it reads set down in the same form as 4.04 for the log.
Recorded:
5.47
